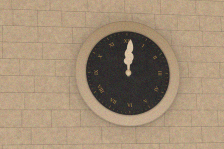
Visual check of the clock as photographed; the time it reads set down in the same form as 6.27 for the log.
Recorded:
12.01
